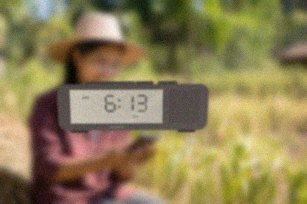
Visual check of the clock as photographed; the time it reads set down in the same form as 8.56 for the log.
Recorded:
6.13
